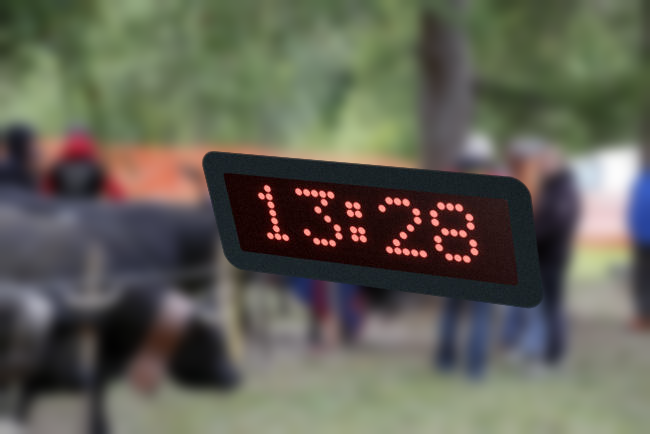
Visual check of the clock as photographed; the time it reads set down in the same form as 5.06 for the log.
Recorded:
13.28
